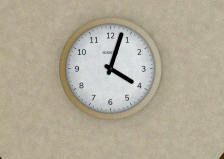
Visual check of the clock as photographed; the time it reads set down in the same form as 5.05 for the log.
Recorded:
4.03
